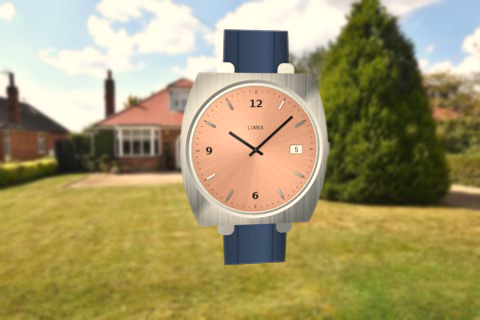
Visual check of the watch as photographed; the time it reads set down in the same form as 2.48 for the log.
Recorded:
10.08
